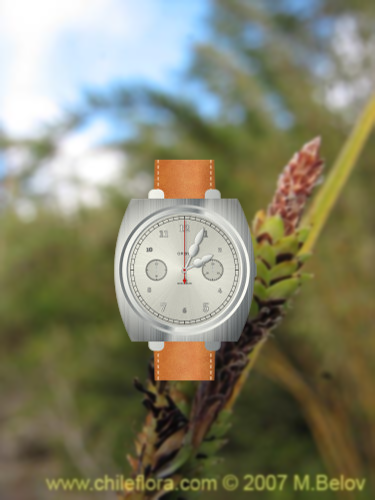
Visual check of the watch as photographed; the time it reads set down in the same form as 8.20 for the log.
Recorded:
2.04
